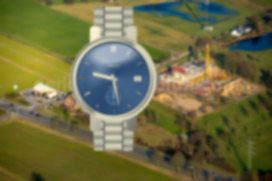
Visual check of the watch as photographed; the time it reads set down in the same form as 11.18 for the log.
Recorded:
9.28
